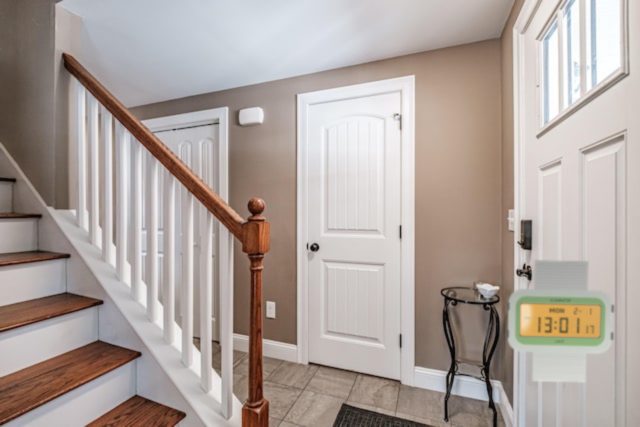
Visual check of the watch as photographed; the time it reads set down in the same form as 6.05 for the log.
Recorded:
13.01
